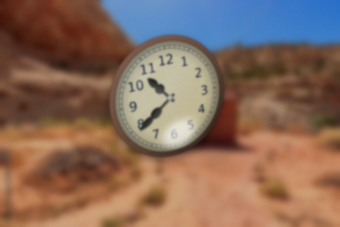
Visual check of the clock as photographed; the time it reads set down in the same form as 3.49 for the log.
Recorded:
10.39
